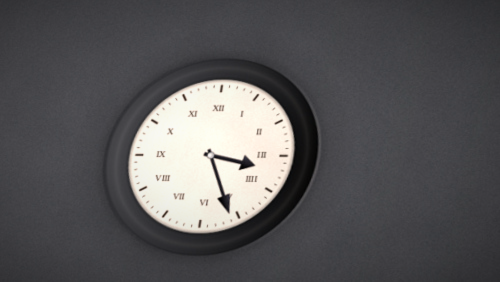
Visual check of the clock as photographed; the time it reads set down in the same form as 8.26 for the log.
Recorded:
3.26
